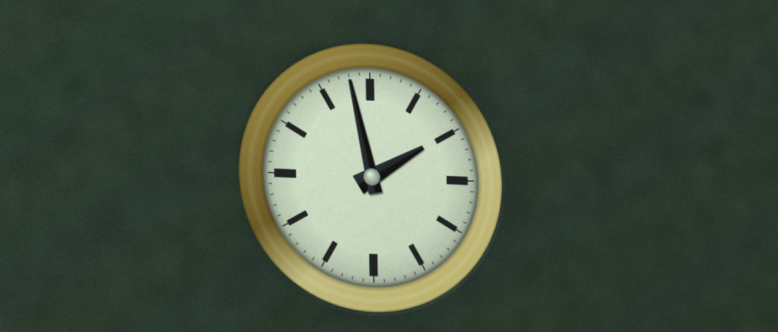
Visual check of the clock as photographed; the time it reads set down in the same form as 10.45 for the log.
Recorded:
1.58
